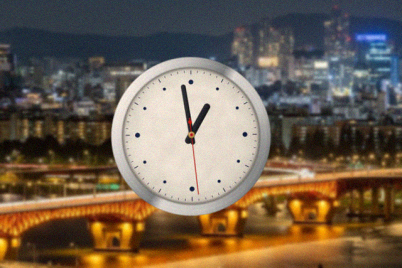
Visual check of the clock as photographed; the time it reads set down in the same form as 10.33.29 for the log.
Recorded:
12.58.29
